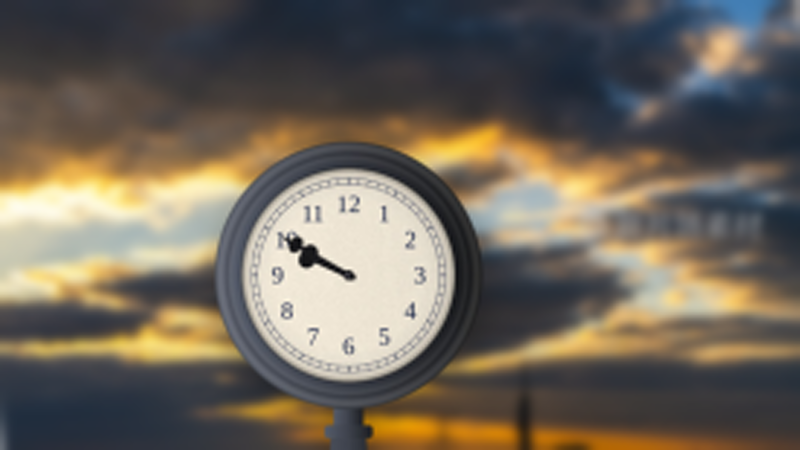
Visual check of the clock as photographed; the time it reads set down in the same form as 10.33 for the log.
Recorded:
9.50
